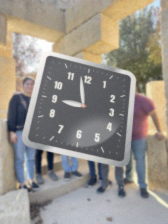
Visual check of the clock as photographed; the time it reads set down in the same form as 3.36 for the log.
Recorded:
8.58
